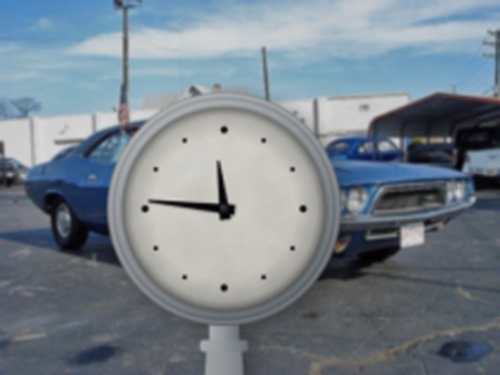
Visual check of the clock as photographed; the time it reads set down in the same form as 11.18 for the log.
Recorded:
11.46
